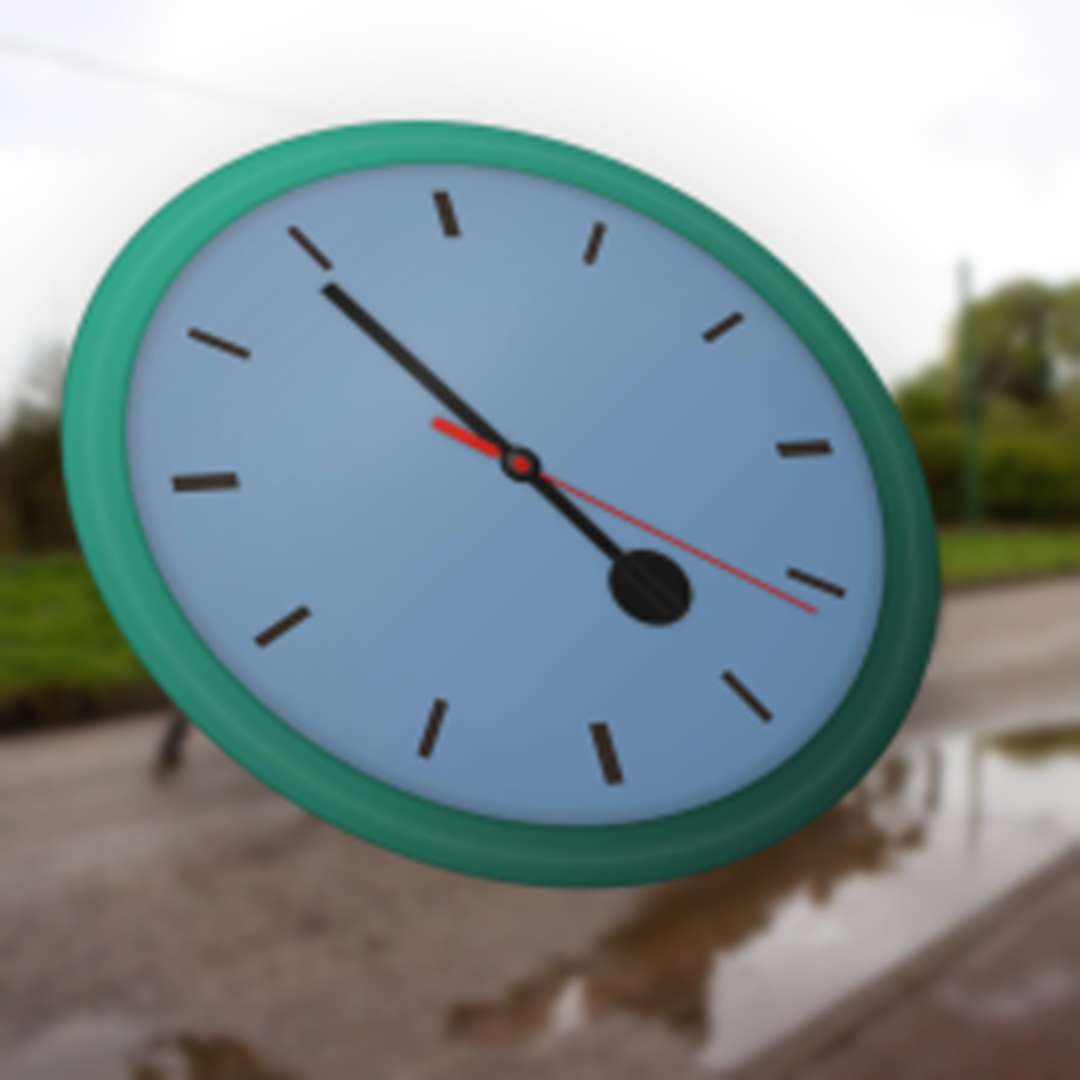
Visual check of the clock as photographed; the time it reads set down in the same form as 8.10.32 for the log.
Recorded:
4.54.21
